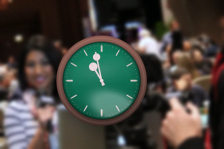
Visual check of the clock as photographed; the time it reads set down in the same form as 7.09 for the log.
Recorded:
10.58
